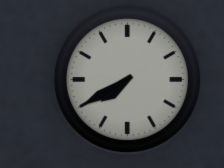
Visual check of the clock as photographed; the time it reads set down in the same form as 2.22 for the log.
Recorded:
7.40
